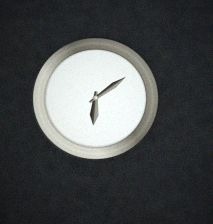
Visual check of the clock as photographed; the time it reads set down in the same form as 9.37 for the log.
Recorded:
6.09
